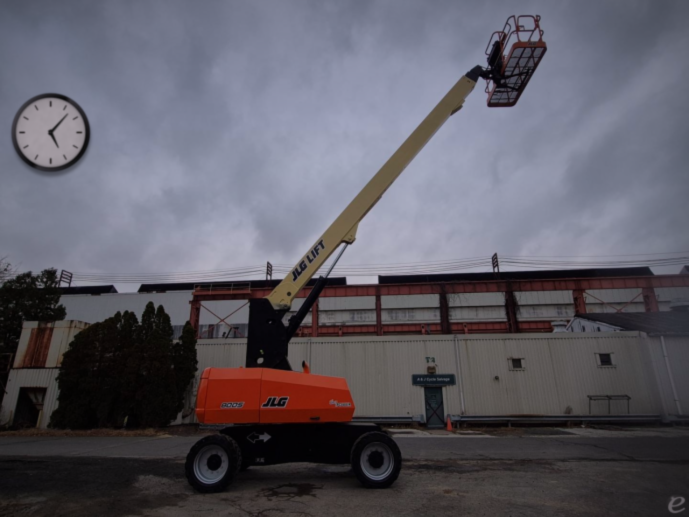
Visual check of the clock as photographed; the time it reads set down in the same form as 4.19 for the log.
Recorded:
5.07
